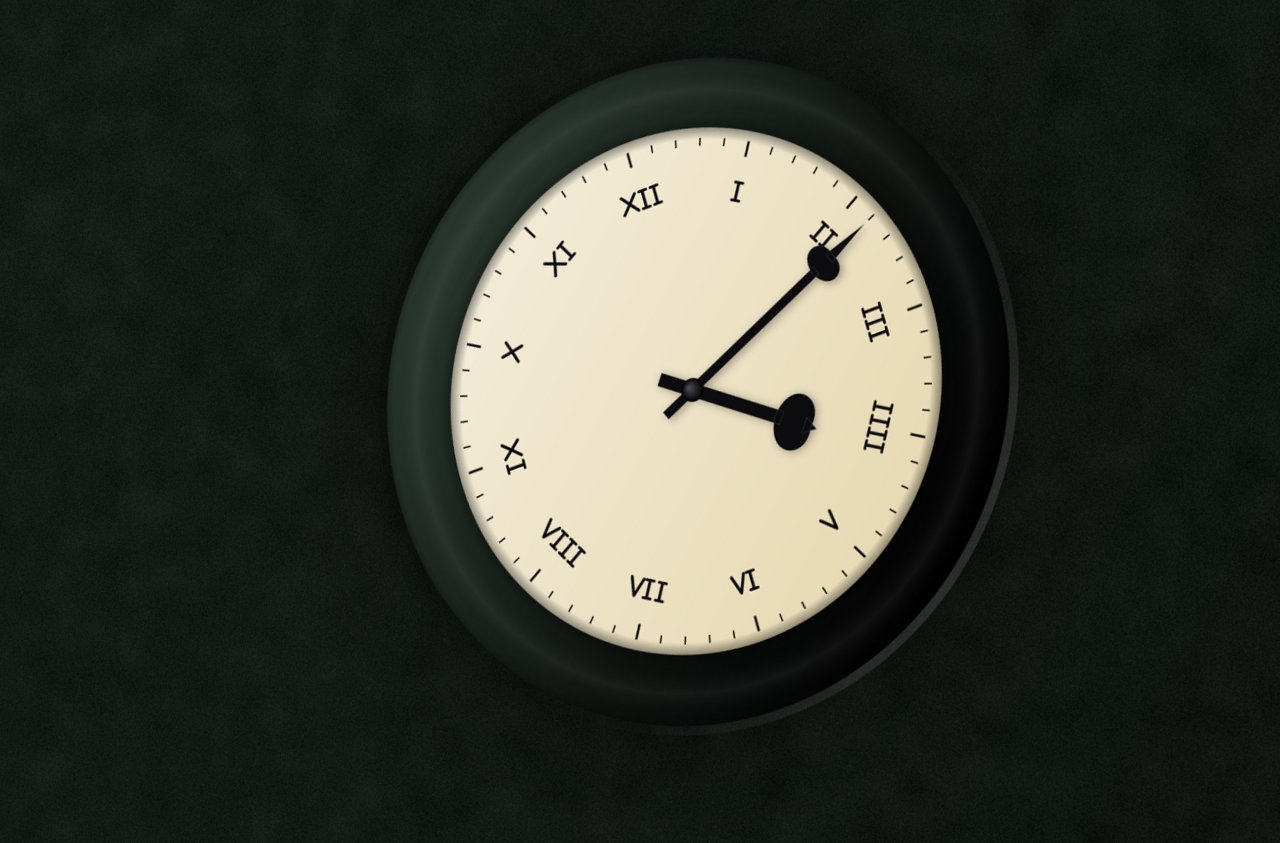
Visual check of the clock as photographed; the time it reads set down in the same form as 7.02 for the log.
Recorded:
4.11
